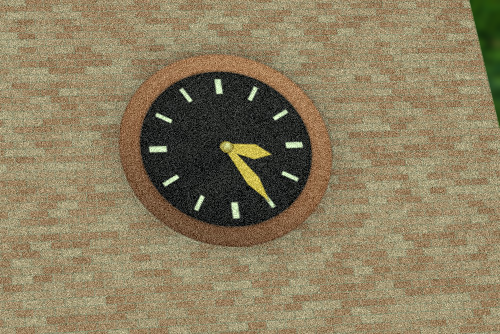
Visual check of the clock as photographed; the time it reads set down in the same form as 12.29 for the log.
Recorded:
3.25
